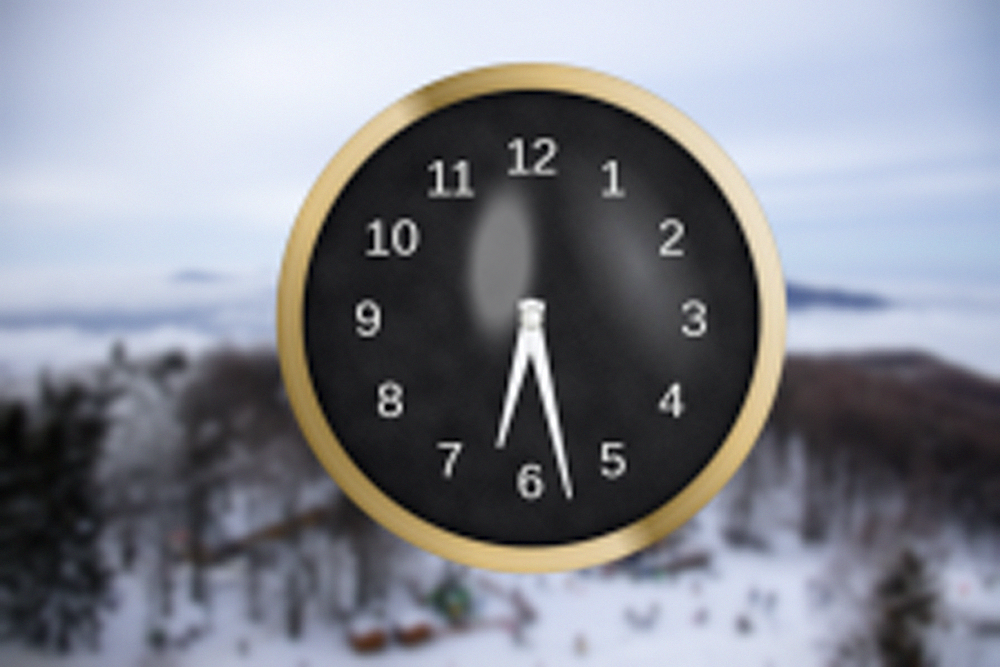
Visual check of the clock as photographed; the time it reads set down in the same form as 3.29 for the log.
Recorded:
6.28
